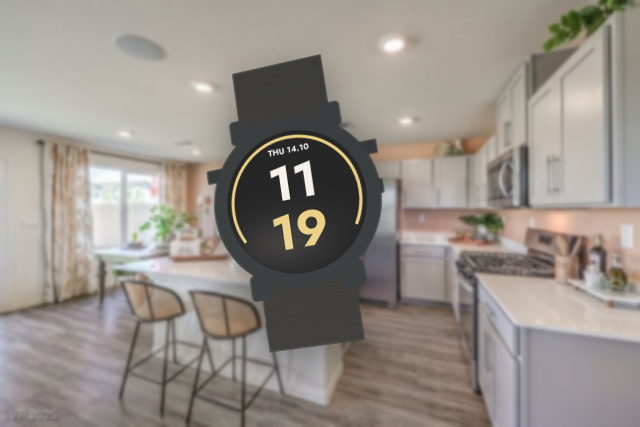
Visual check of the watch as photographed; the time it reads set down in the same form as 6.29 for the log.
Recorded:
11.19
